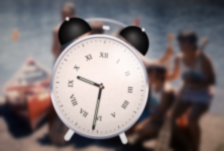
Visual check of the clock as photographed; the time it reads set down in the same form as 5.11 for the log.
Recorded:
9.31
